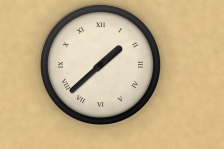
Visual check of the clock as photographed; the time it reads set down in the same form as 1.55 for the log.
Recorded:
1.38
